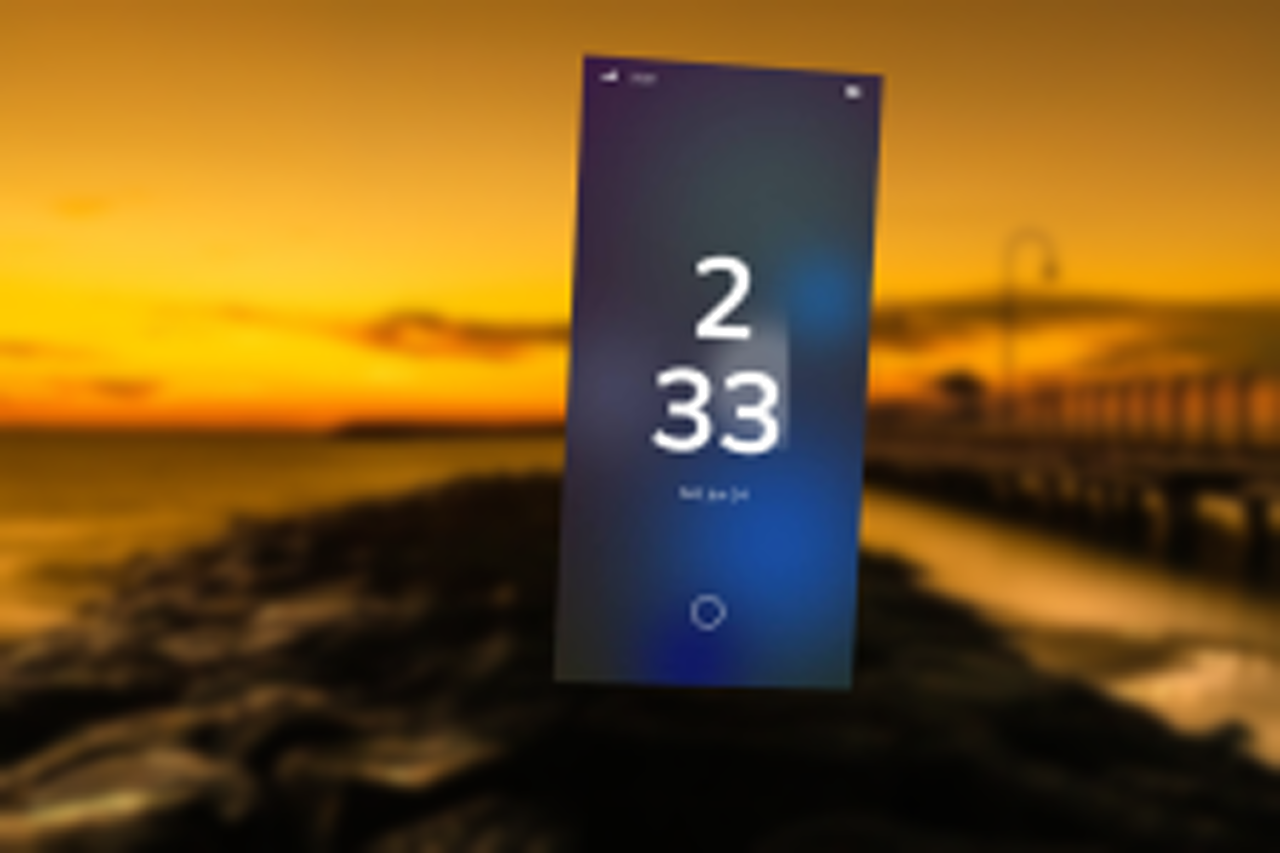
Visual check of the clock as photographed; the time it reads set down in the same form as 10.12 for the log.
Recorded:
2.33
